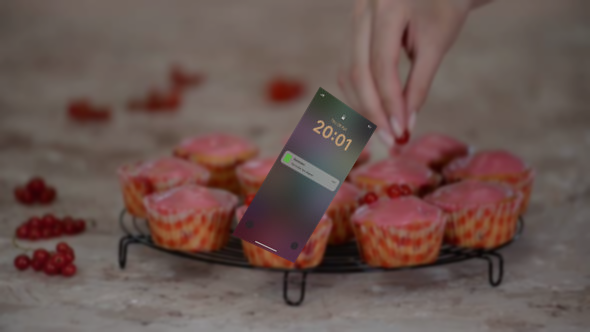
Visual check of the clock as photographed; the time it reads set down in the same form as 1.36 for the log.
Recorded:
20.01
